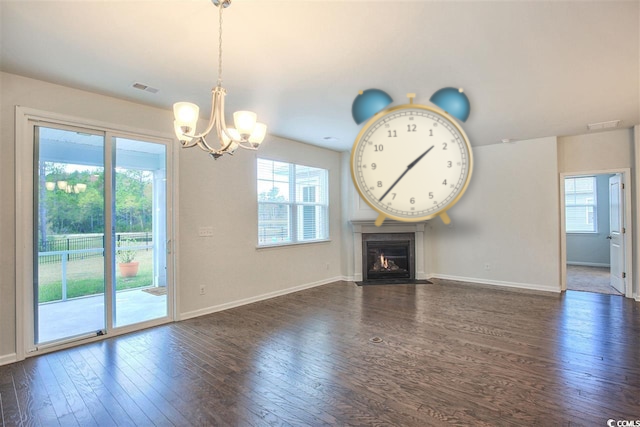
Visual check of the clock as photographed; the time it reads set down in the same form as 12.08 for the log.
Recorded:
1.37
